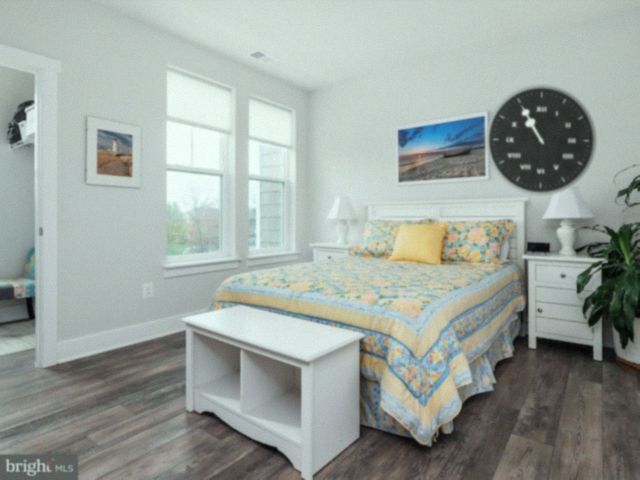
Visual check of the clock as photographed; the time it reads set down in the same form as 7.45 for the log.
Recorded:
10.55
